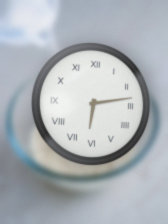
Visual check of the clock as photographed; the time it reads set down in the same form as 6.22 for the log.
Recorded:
6.13
